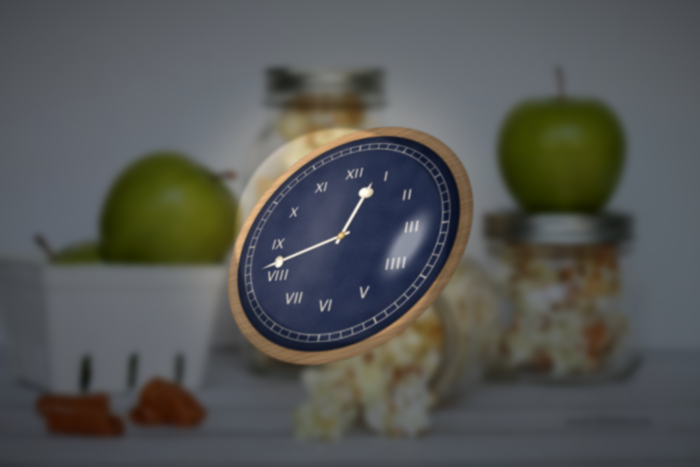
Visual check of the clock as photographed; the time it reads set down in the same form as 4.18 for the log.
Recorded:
12.42
